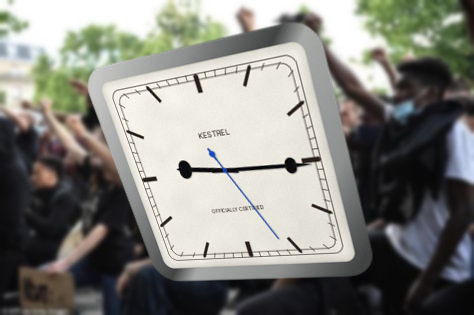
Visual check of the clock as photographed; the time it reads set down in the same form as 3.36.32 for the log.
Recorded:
9.15.26
